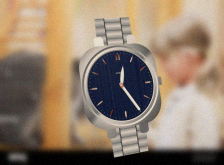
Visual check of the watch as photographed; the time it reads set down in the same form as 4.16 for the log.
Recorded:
12.25
